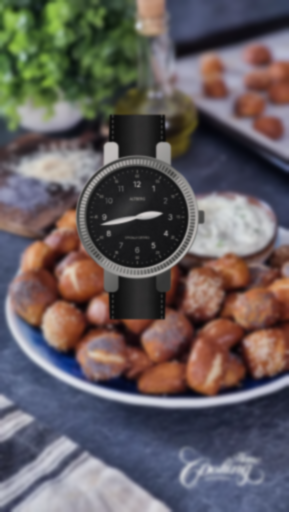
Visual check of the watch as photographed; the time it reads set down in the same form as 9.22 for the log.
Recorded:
2.43
